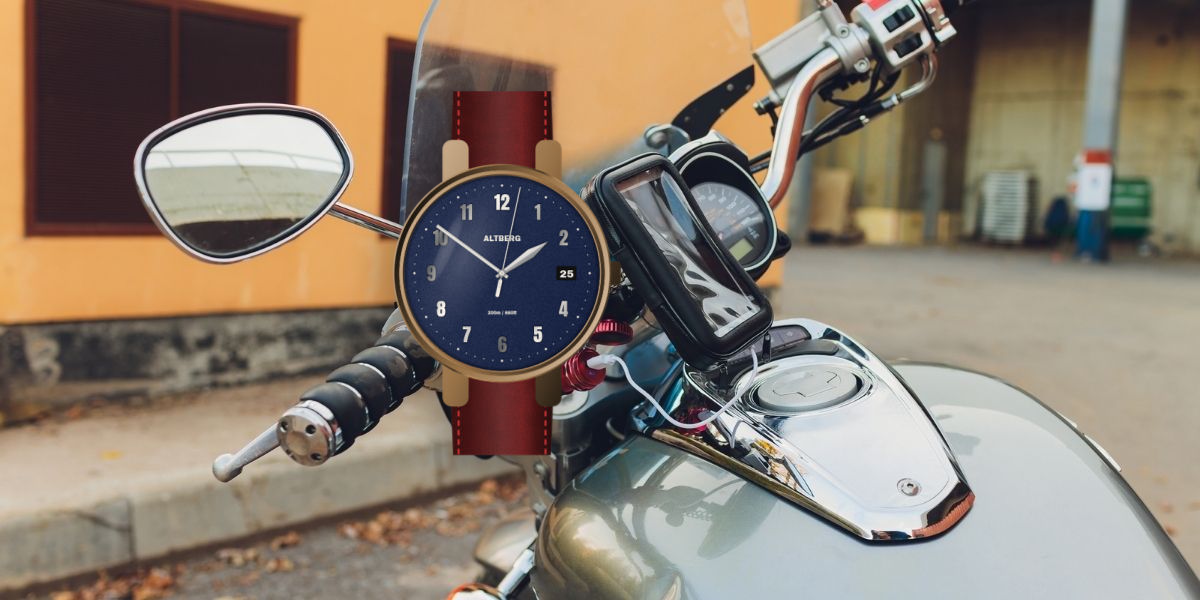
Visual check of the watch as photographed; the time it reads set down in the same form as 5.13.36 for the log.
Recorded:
1.51.02
